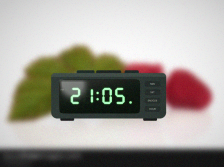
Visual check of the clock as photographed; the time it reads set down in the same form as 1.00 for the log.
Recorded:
21.05
